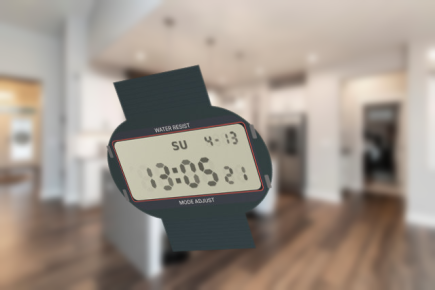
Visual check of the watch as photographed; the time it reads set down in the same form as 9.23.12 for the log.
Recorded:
13.05.21
